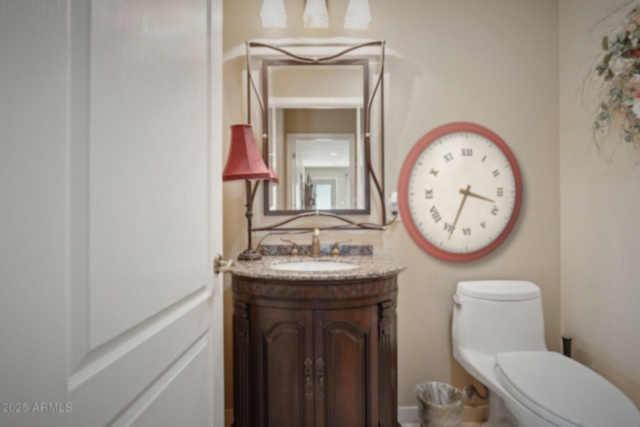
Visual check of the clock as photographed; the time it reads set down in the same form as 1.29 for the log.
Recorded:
3.34
